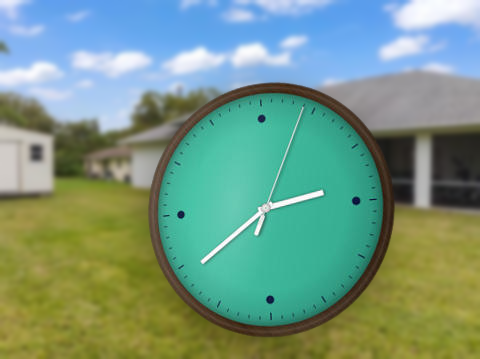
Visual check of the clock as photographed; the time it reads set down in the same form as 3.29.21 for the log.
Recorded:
2.39.04
